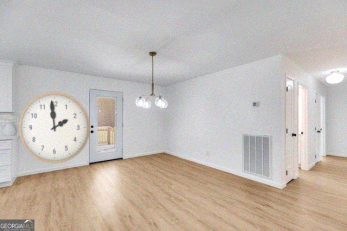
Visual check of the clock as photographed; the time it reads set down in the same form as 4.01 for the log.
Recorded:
1.59
